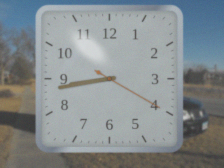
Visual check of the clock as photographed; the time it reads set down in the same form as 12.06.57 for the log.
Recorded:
8.43.20
